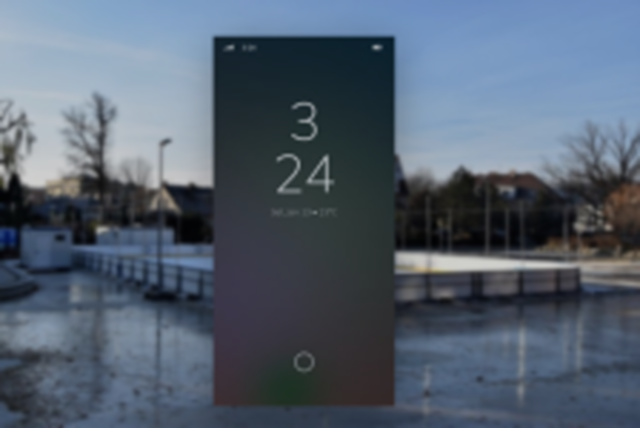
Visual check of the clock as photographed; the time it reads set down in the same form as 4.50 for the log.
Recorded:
3.24
